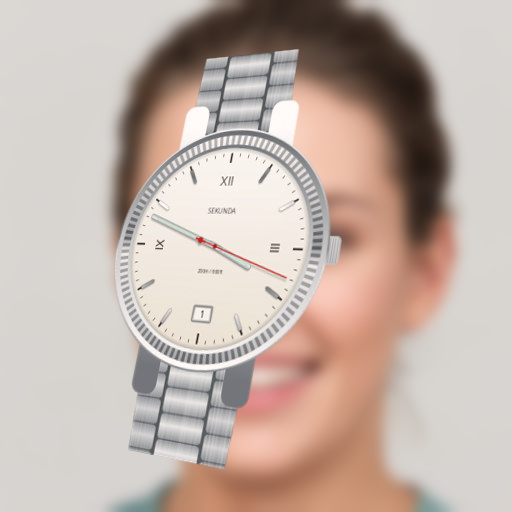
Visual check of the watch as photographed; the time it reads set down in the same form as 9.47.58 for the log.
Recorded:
3.48.18
